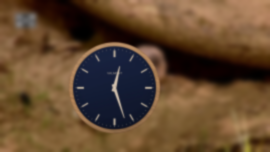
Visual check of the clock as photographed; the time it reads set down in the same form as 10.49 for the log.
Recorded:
12.27
